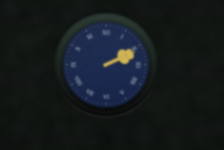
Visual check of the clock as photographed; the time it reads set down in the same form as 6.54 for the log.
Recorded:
2.11
